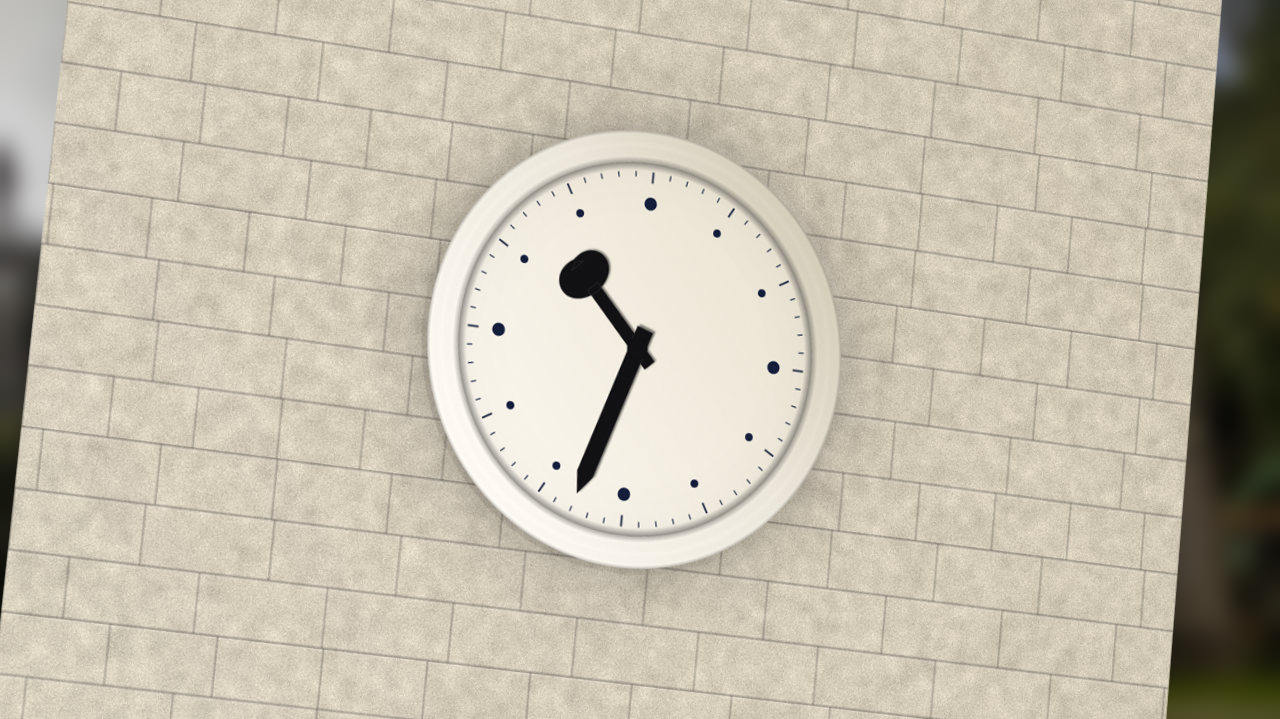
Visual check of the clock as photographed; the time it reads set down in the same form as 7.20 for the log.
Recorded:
10.33
